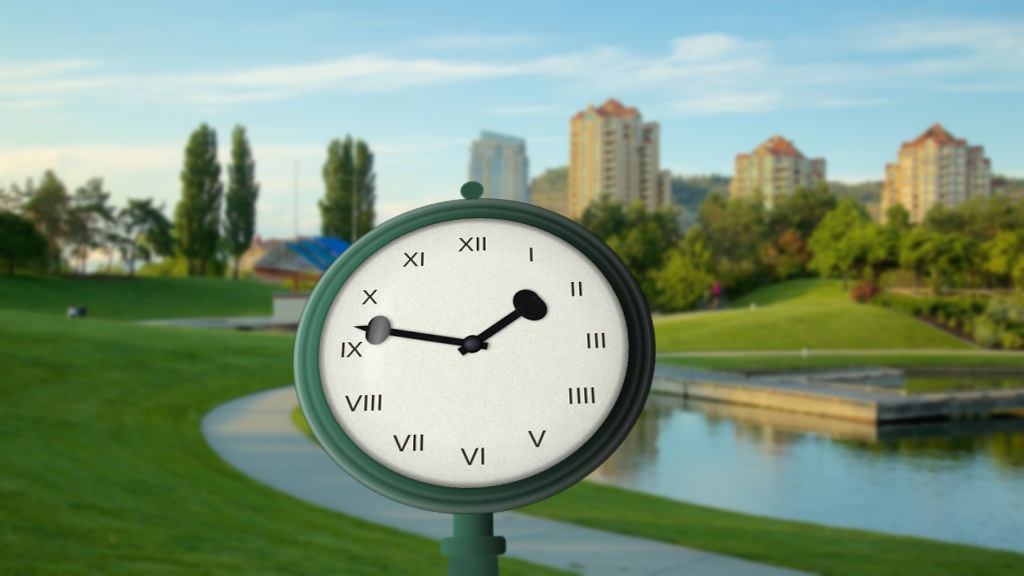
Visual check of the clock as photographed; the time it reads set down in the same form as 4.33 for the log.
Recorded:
1.47
